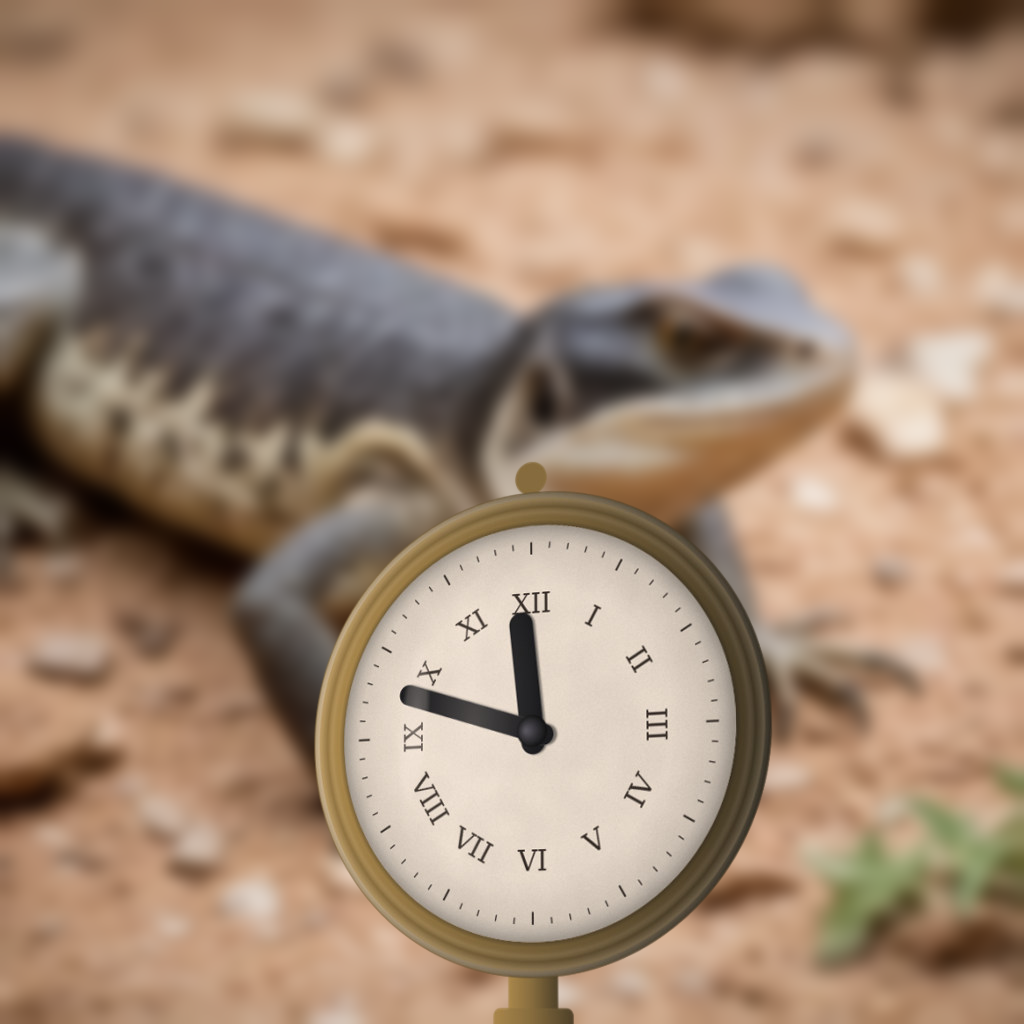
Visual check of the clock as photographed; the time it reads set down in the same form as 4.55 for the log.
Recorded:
11.48
